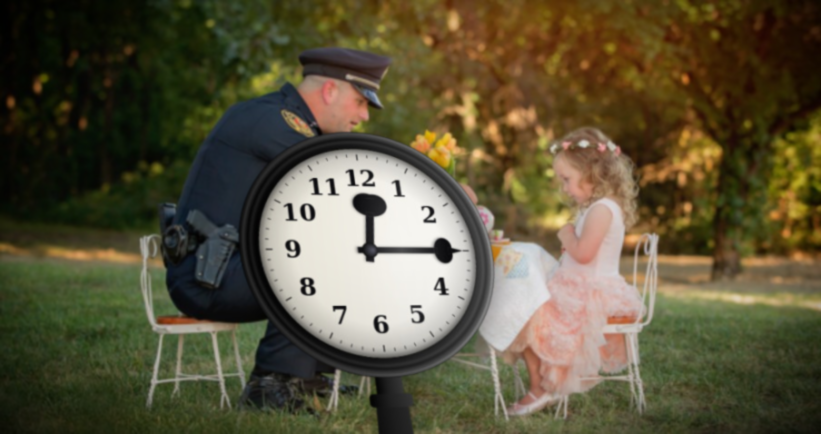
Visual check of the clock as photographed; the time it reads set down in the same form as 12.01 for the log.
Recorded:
12.15
